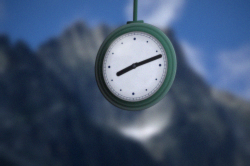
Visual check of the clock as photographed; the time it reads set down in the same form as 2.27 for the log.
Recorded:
8.12
